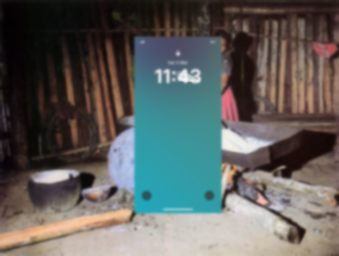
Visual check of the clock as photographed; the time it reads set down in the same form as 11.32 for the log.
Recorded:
11.43
